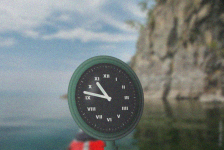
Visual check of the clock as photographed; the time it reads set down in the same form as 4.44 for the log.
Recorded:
10.47
